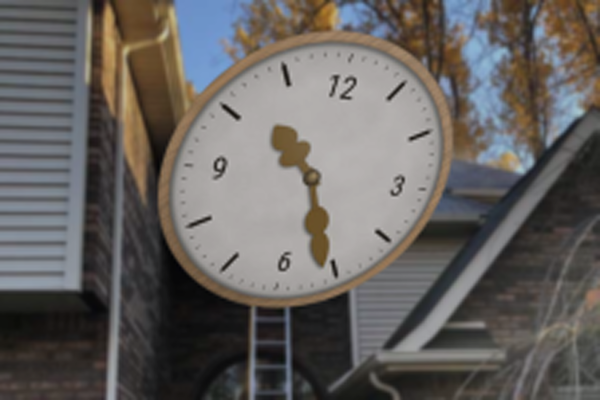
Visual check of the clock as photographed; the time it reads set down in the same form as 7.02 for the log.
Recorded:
10.26
